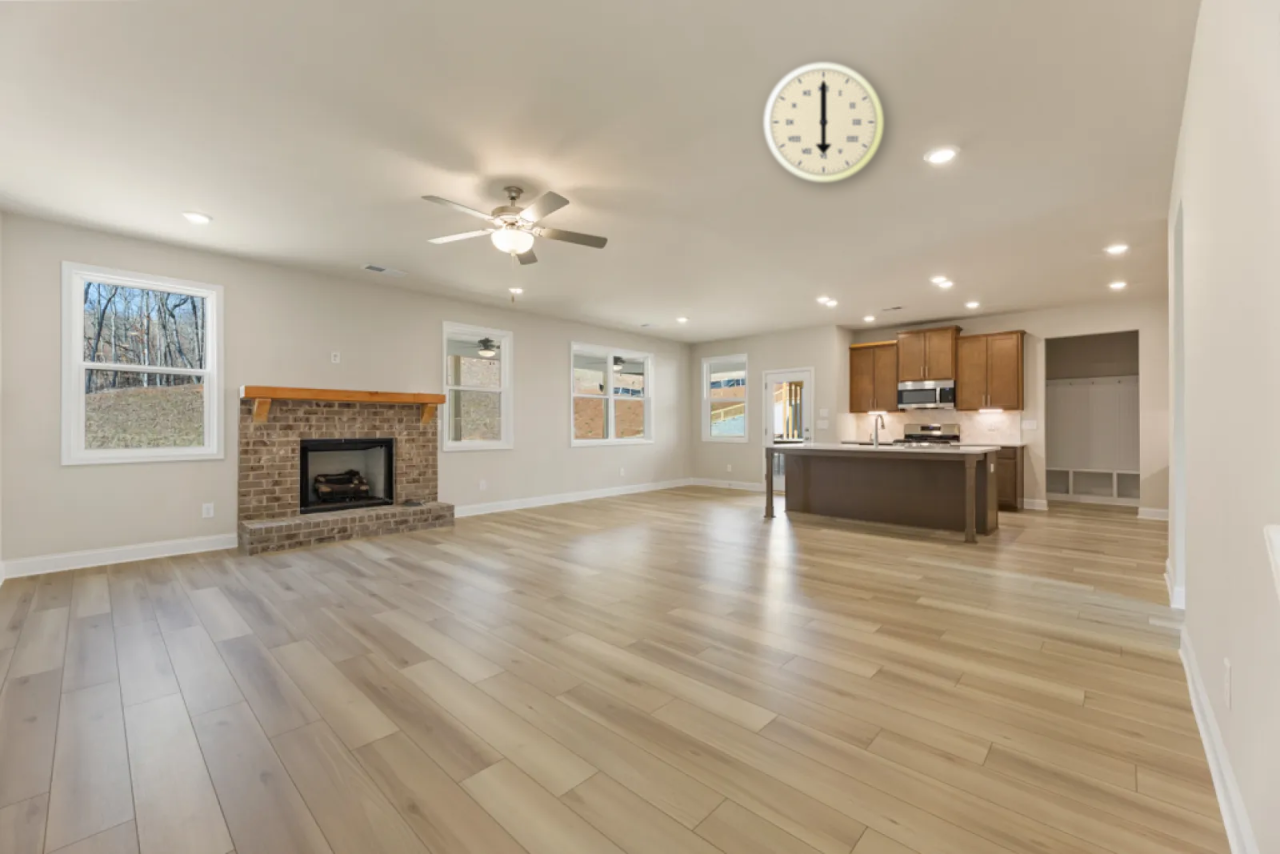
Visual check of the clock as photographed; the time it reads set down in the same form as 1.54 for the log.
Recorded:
6.00
